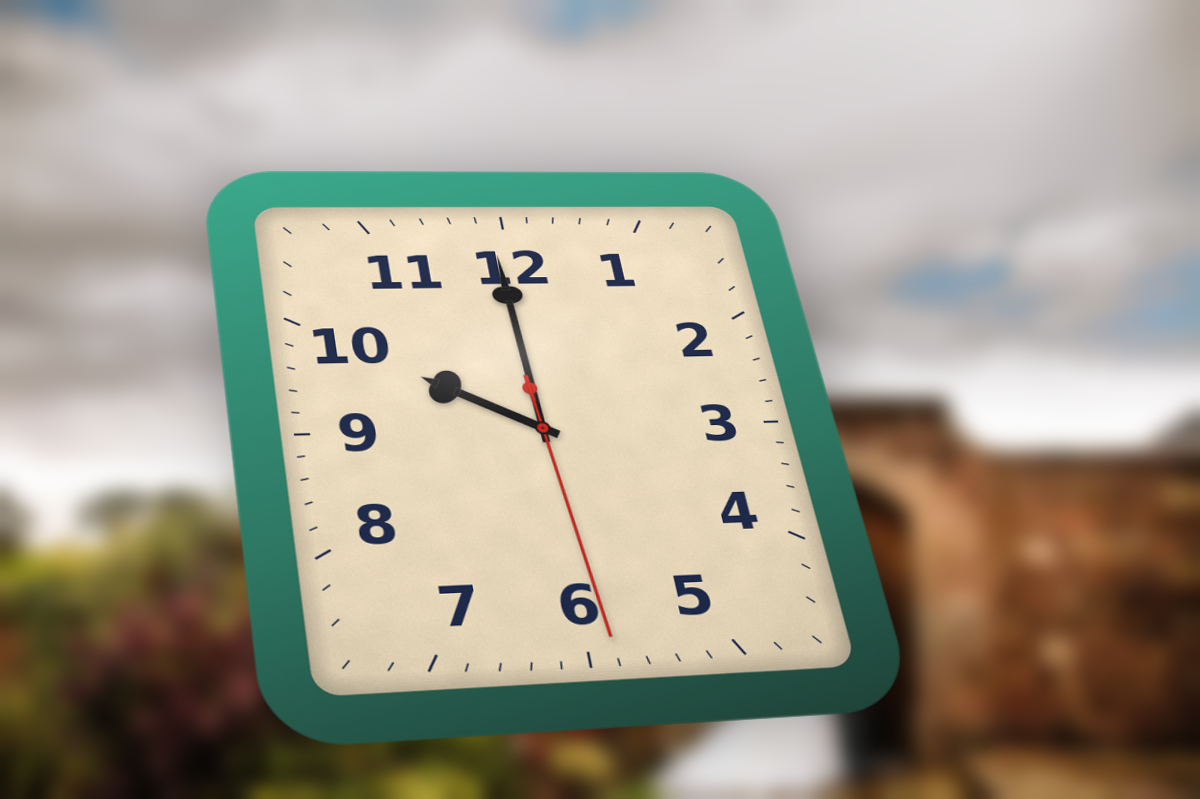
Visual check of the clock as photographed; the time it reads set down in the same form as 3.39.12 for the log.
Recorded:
9.59.29
